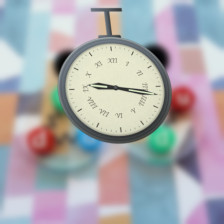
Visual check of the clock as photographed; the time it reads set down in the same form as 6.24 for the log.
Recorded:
9.17
